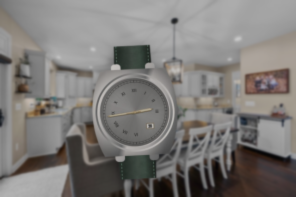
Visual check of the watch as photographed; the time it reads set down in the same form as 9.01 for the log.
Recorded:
2.44
